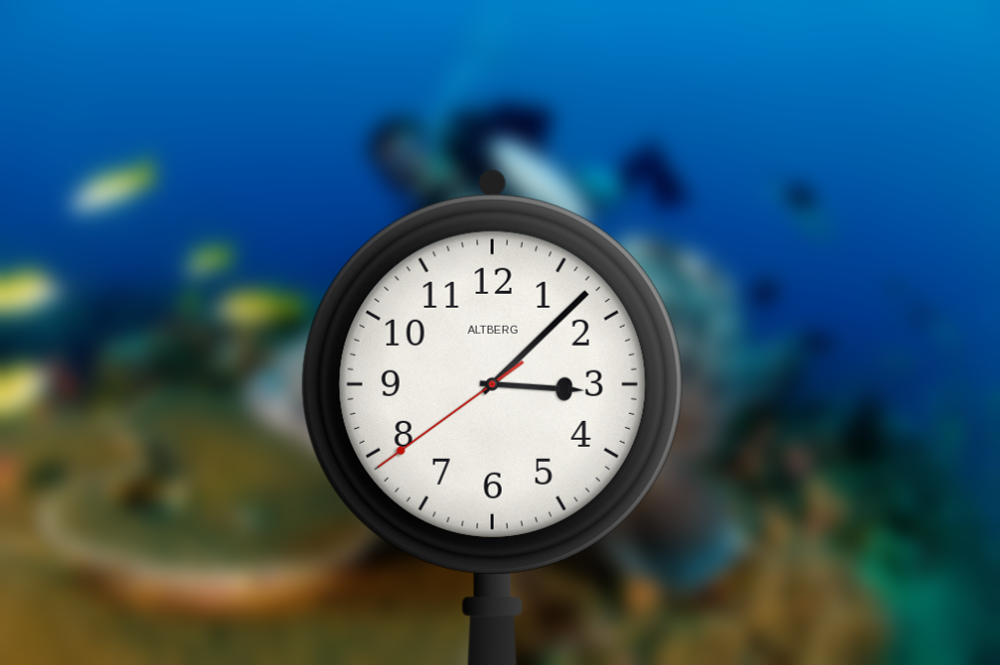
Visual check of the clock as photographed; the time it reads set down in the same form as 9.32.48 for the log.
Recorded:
3.07.39
